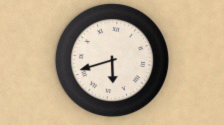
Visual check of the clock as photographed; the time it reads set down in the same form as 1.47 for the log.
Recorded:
5.41
